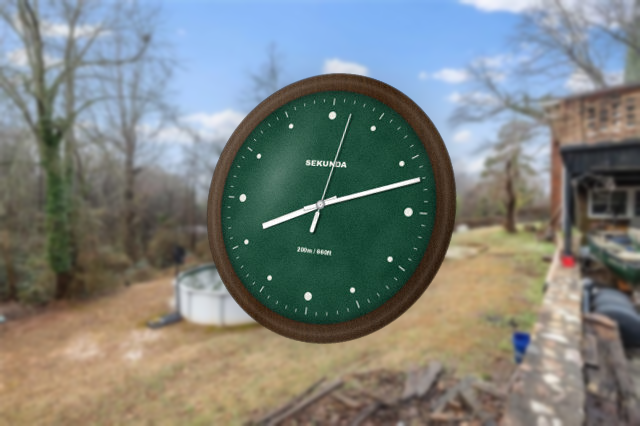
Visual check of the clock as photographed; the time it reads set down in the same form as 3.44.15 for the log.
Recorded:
8.12.02
